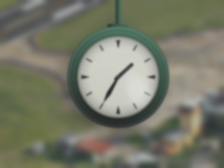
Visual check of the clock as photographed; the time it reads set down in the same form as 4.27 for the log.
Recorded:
1.35
